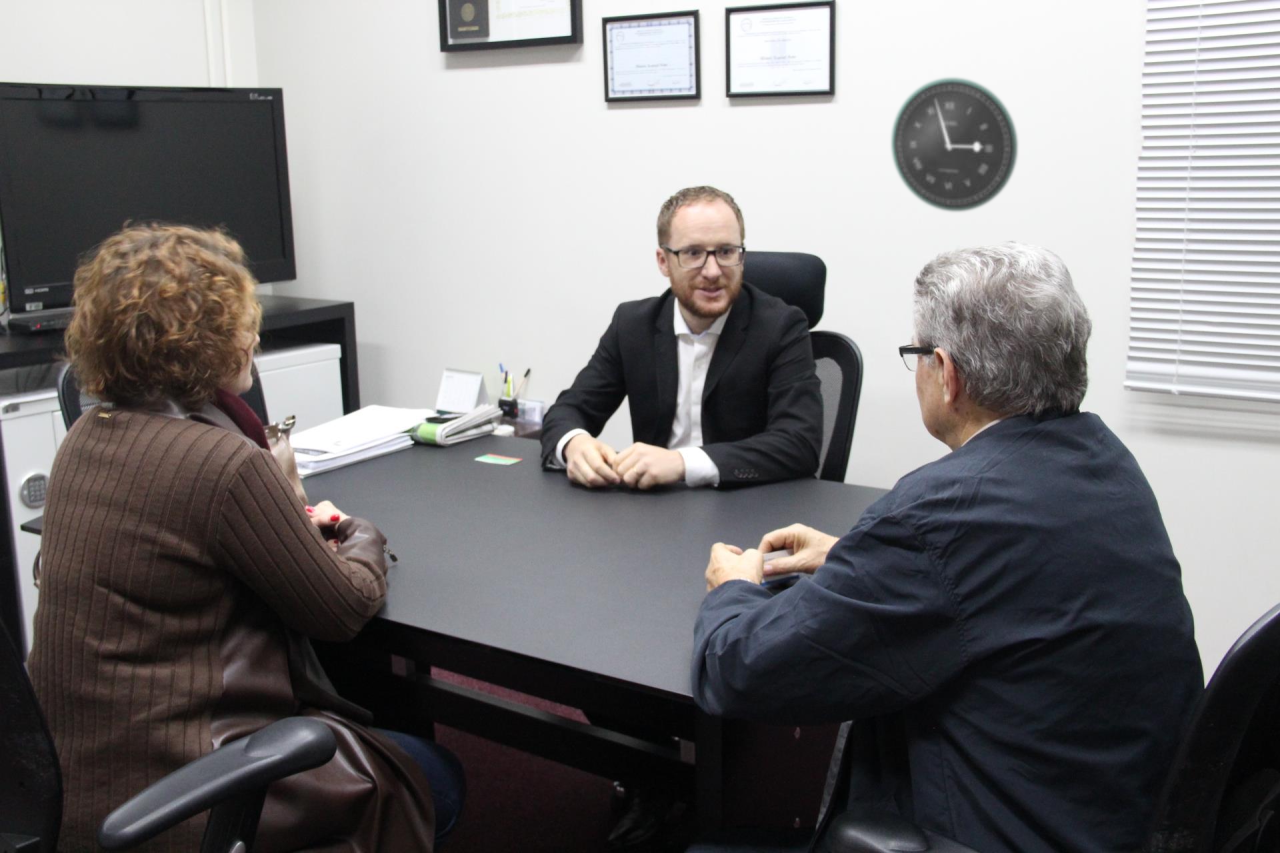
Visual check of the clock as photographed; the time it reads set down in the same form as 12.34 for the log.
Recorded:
2.57
